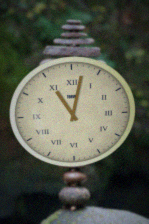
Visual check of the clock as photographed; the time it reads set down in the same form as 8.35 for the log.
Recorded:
11.02
